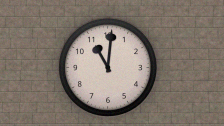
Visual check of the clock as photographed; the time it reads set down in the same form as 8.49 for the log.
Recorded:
11.01
